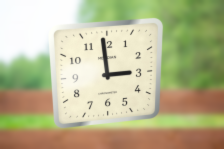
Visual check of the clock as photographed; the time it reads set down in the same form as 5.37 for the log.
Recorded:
2.59
